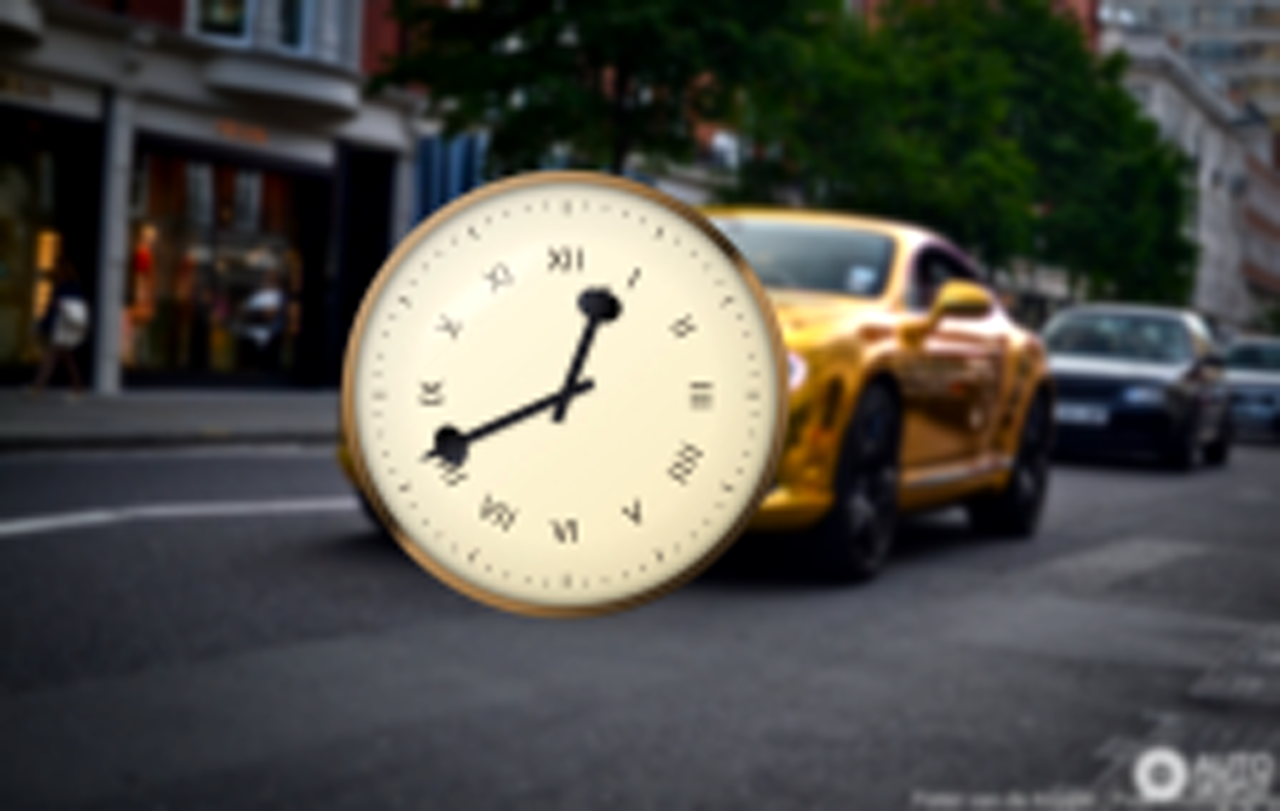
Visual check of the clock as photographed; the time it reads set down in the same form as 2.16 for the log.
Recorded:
12.41
